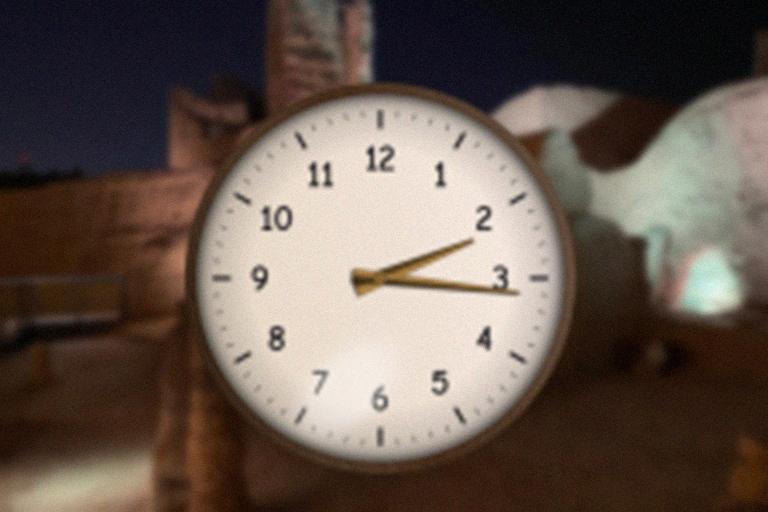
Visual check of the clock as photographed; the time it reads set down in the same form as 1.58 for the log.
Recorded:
2.16
